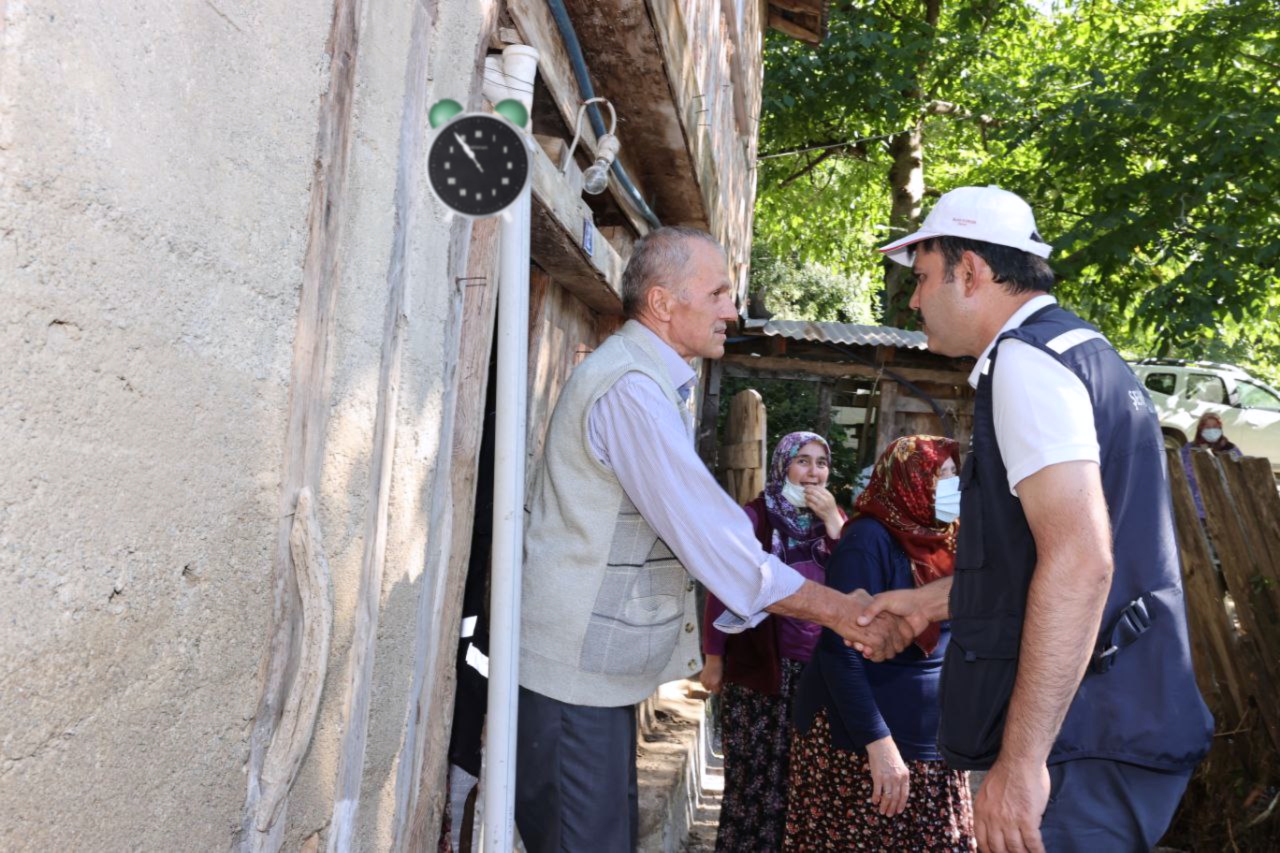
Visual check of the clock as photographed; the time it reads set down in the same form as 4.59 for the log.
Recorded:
10.54
